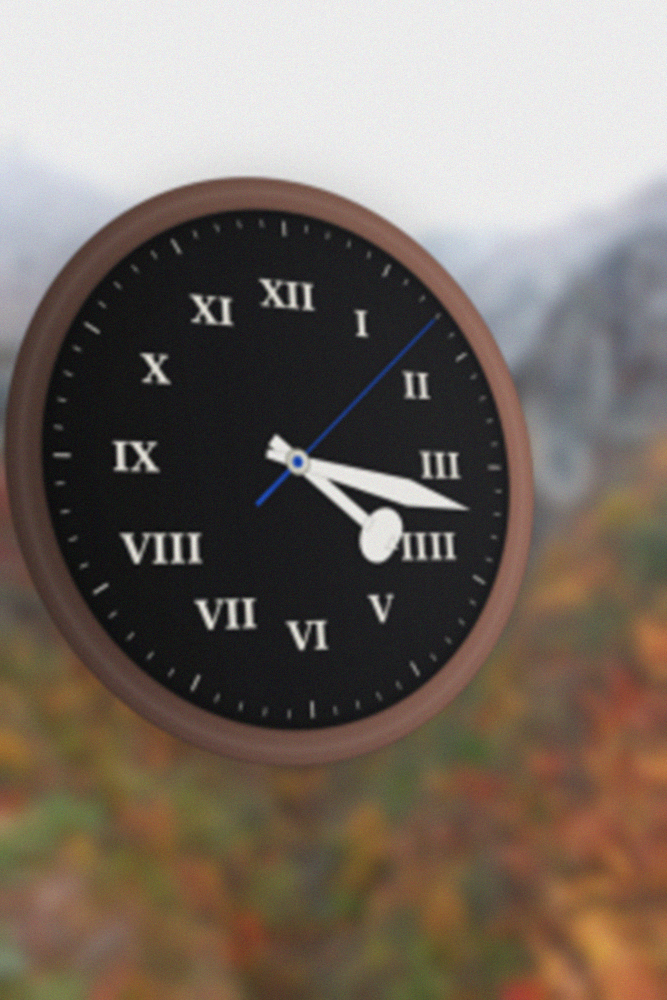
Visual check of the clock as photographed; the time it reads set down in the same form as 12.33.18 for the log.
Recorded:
4.17.08
